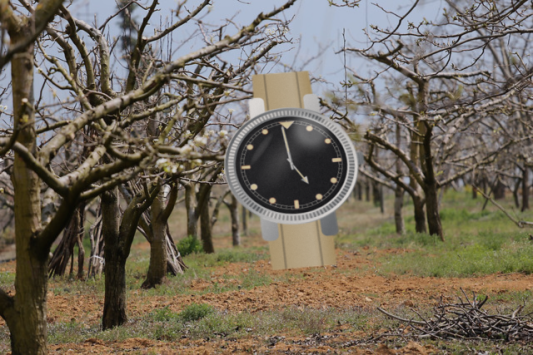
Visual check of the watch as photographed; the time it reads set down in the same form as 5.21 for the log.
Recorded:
4.59
